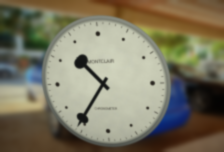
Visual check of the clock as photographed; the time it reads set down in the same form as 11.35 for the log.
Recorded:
10.36
